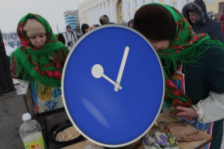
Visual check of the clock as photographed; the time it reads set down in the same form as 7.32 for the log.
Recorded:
10.03
